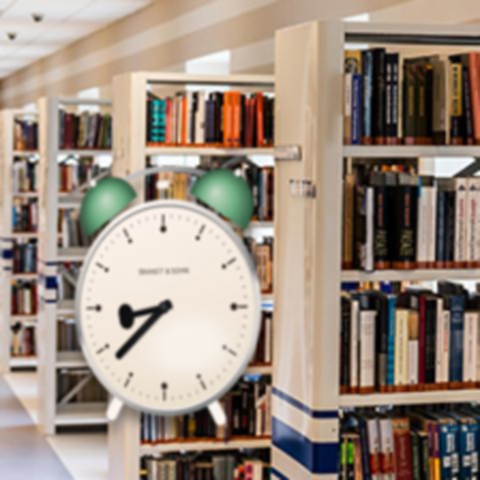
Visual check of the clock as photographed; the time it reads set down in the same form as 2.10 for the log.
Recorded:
8.38
